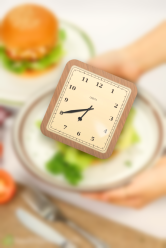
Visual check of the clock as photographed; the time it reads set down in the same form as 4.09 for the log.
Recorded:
6.40
